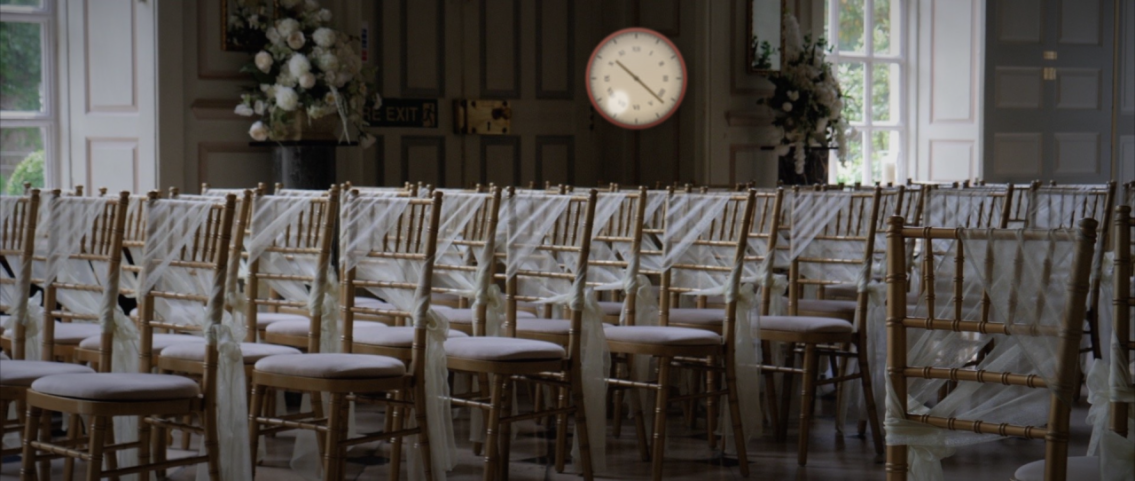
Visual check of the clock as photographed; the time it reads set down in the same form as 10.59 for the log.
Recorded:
10.22
